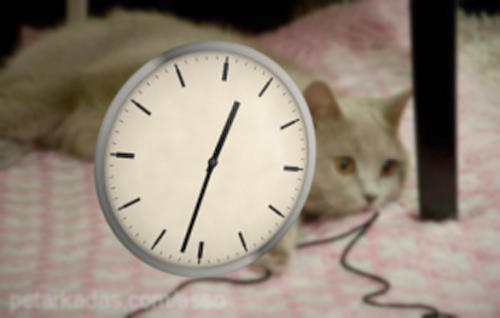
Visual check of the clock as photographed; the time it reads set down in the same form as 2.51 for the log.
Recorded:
12.32
